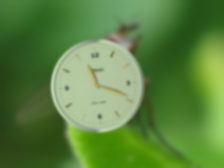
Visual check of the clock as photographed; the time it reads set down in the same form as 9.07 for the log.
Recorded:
11.19
